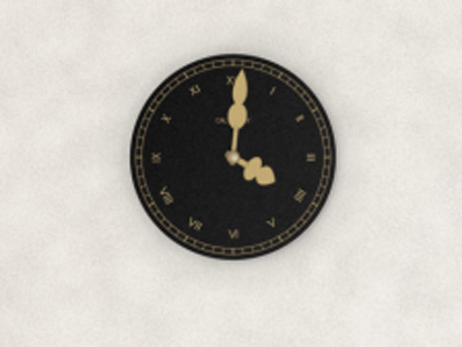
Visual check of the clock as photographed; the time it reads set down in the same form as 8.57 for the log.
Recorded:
4.01
